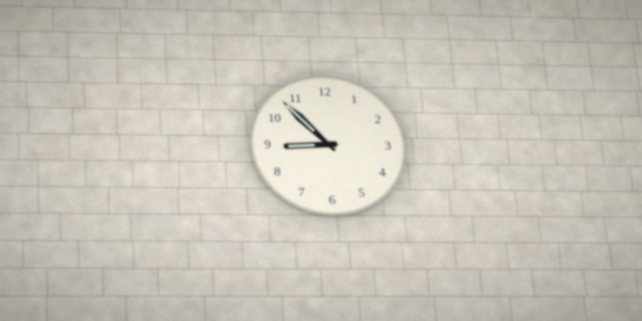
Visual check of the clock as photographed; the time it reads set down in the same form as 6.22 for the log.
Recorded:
8.53
